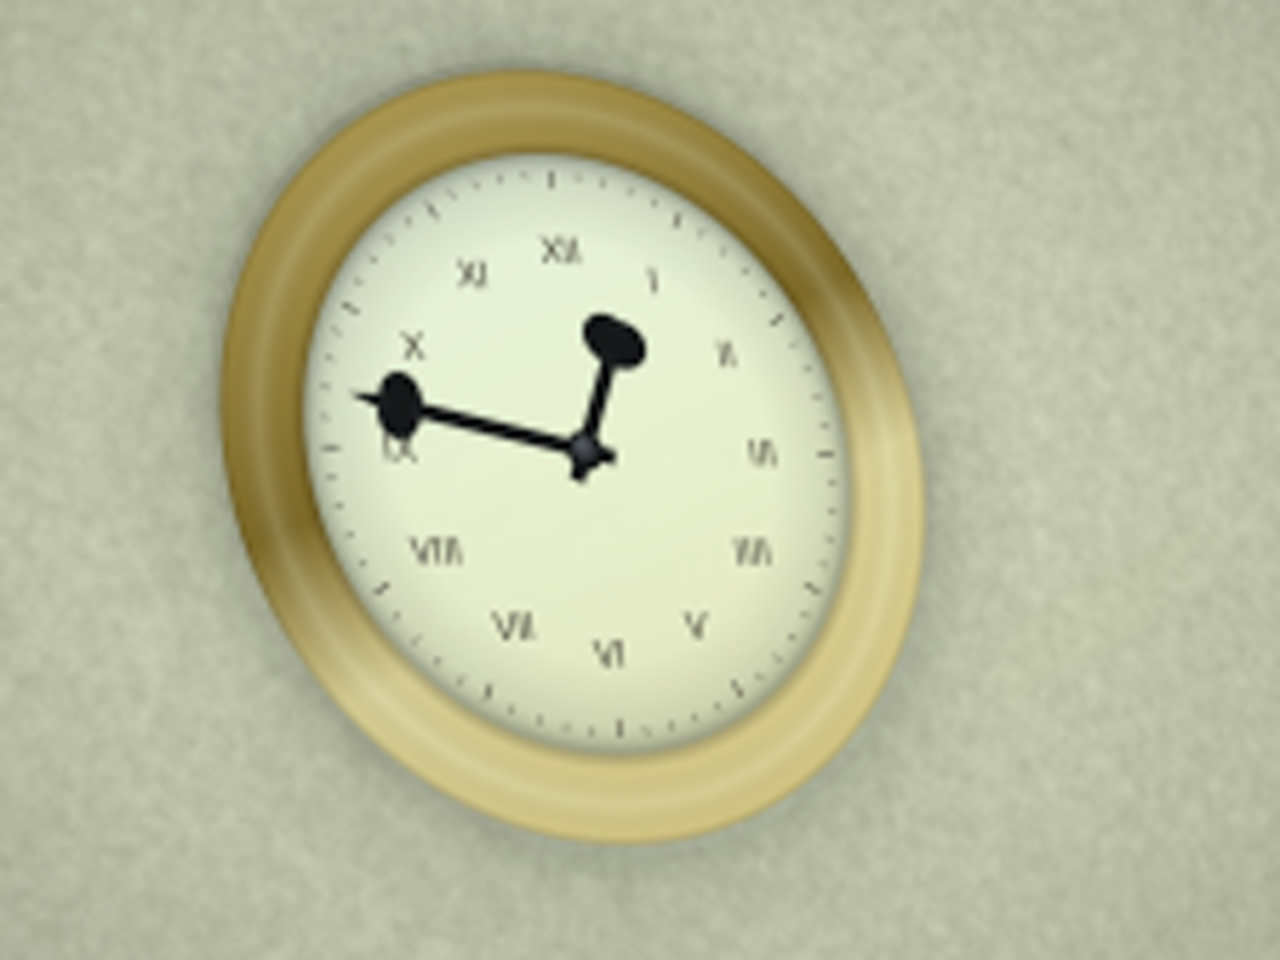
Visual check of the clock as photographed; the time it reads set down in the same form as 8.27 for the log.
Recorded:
12.47
